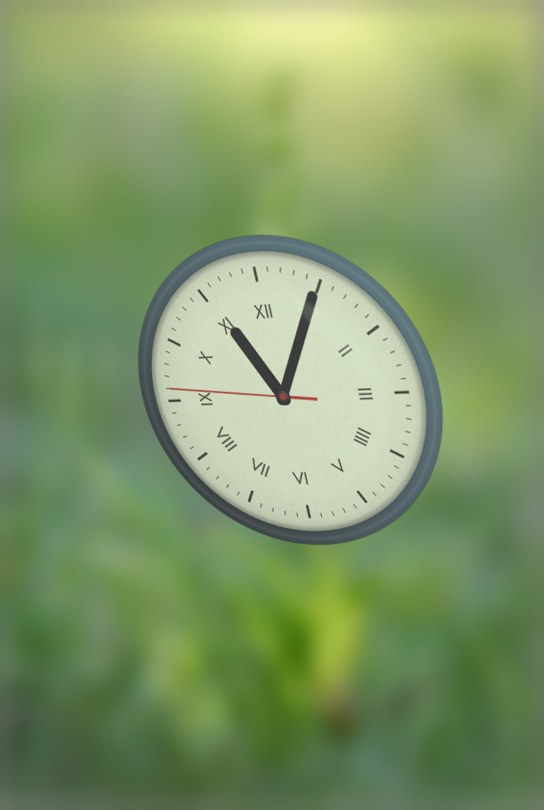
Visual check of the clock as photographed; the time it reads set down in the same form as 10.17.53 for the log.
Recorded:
11.04.46
